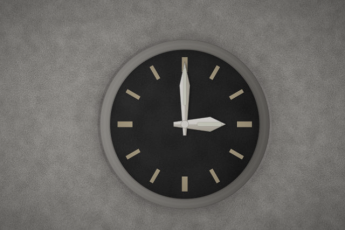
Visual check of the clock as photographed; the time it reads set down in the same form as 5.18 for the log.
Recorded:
3.00
